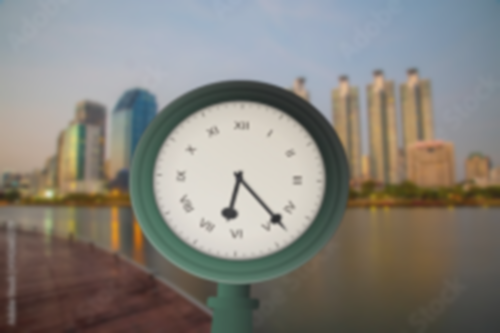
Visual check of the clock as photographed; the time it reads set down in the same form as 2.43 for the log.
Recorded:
6.23
